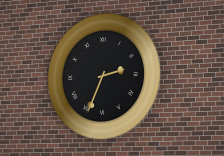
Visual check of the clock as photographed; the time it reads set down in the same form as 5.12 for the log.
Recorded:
2.34
